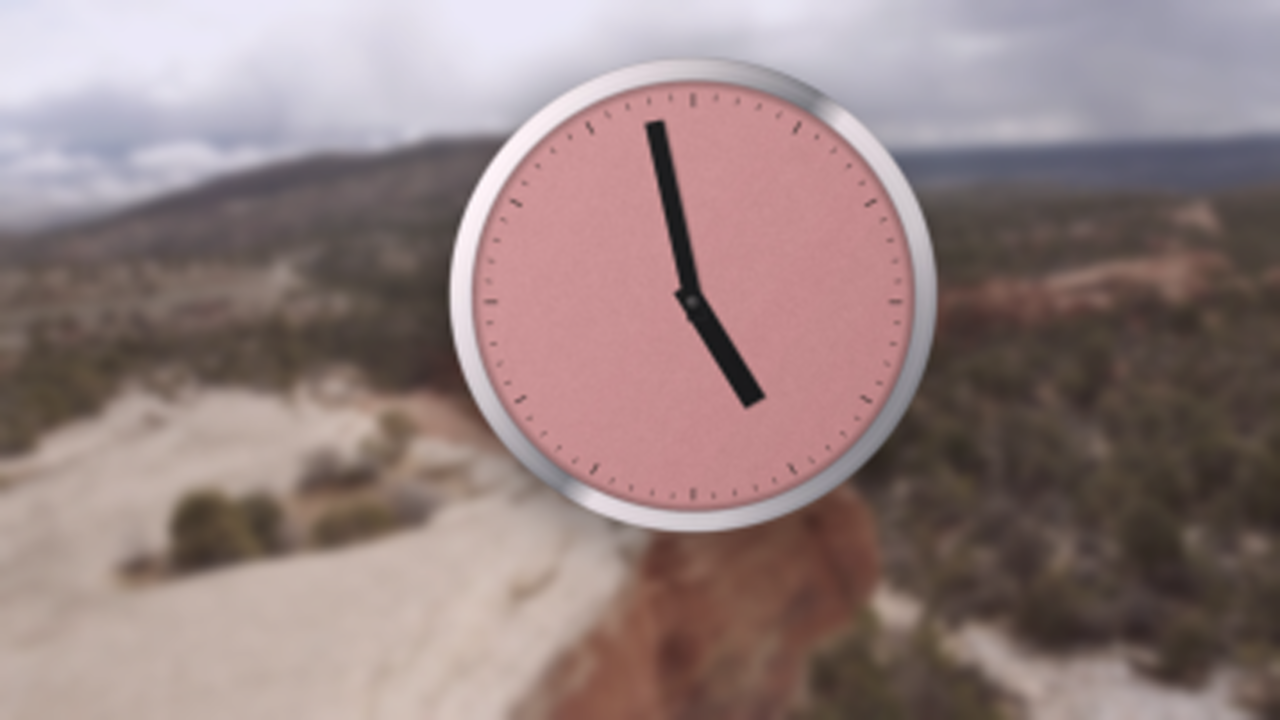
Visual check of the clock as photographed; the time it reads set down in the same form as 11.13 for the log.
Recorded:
4.58
